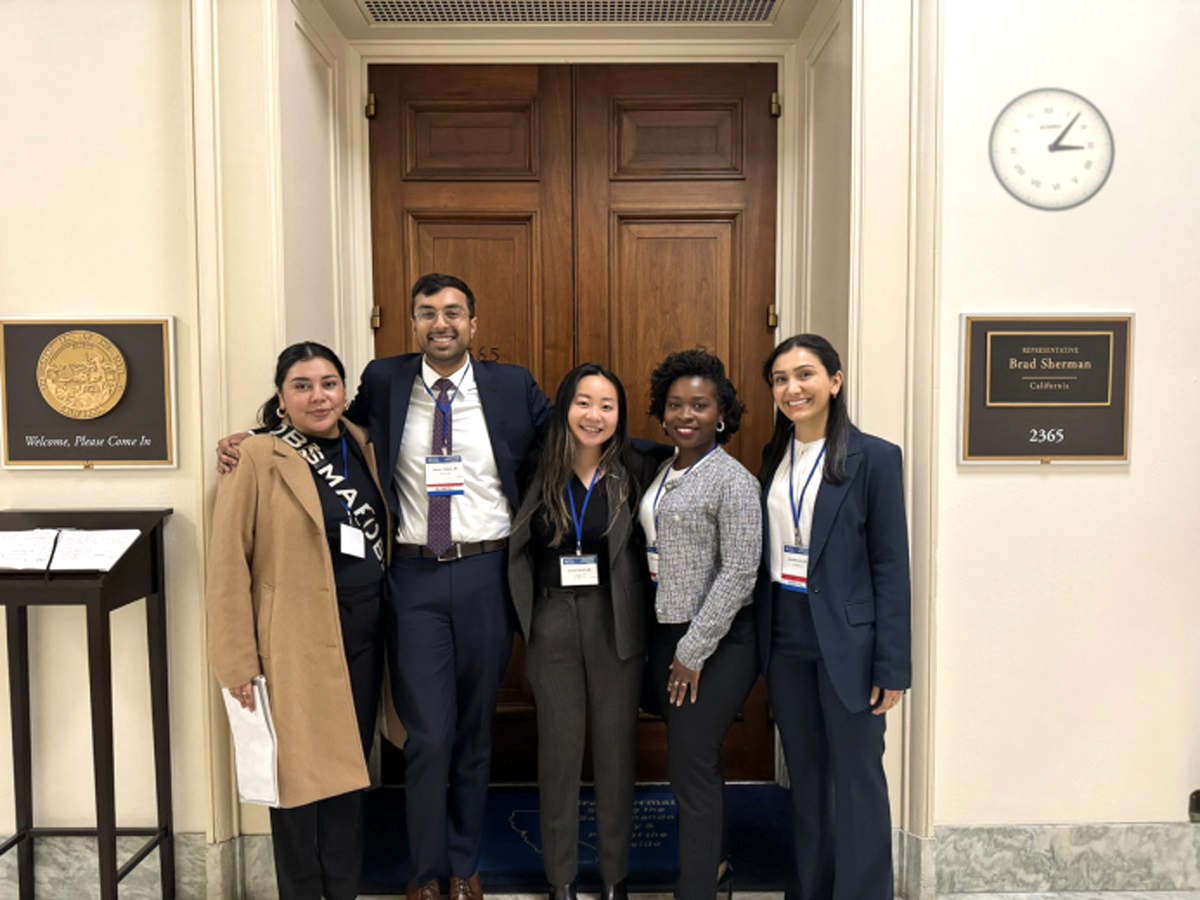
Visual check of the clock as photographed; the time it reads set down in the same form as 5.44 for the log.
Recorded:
3.07
